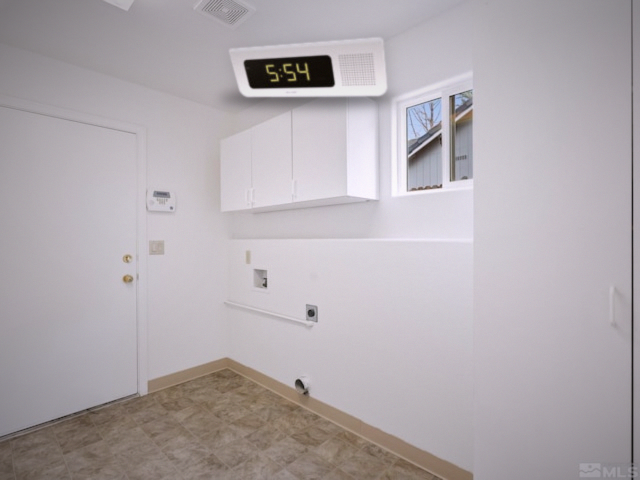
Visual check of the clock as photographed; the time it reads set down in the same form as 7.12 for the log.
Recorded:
5.54
